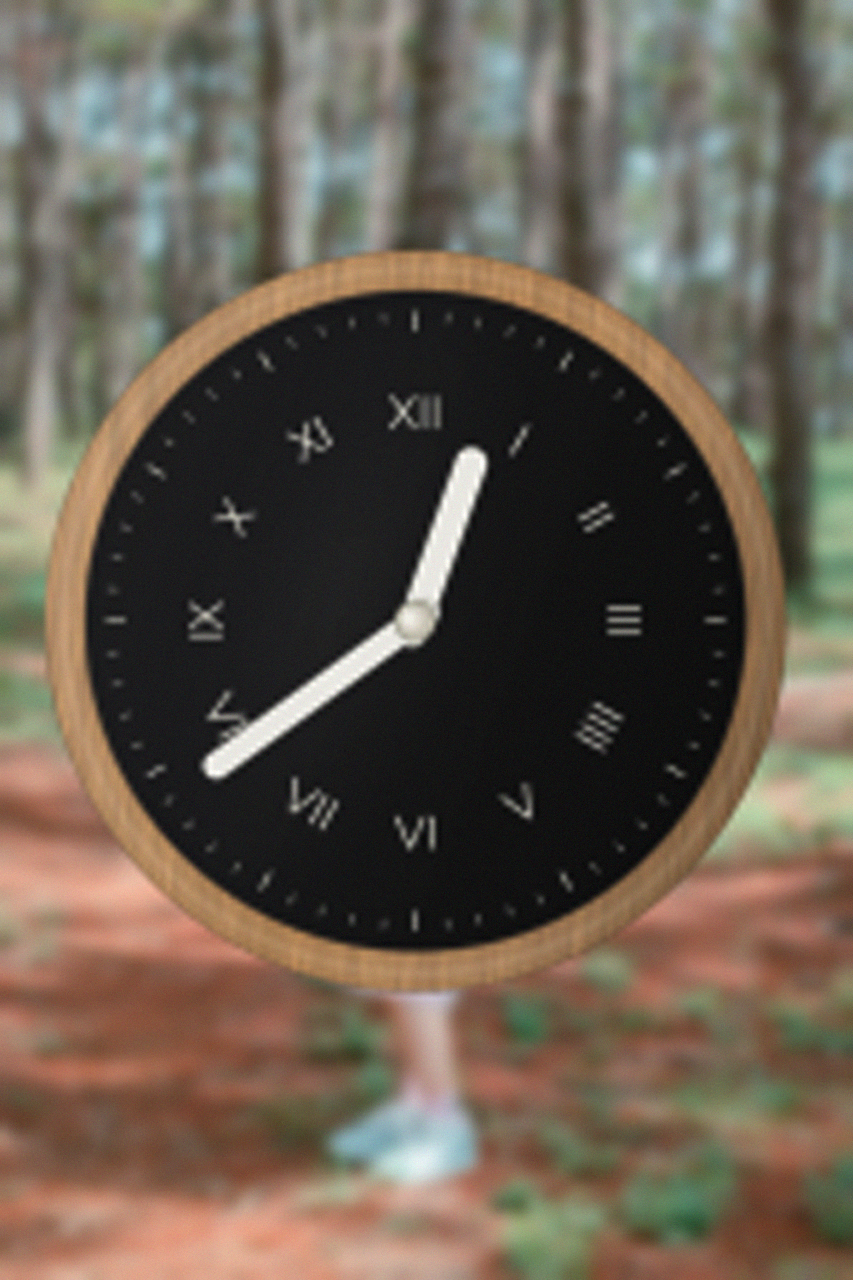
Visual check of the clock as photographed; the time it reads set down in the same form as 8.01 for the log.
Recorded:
12.39
